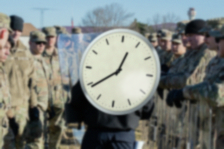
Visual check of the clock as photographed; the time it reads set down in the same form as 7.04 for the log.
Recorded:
12.39
